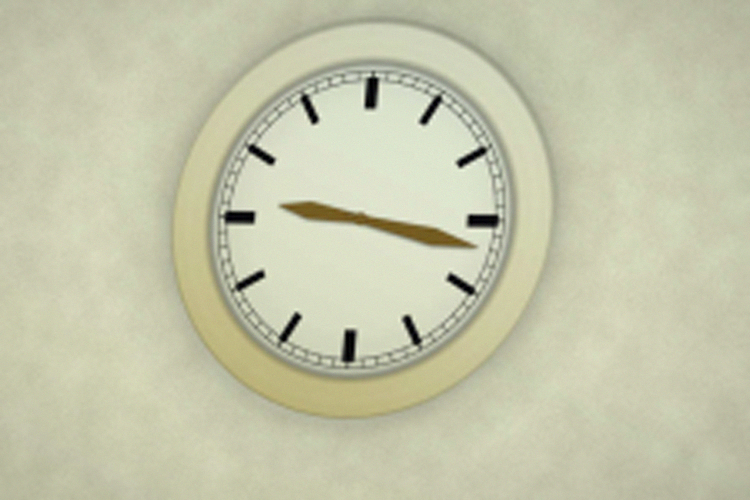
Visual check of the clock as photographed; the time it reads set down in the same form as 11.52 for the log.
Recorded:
9.17
